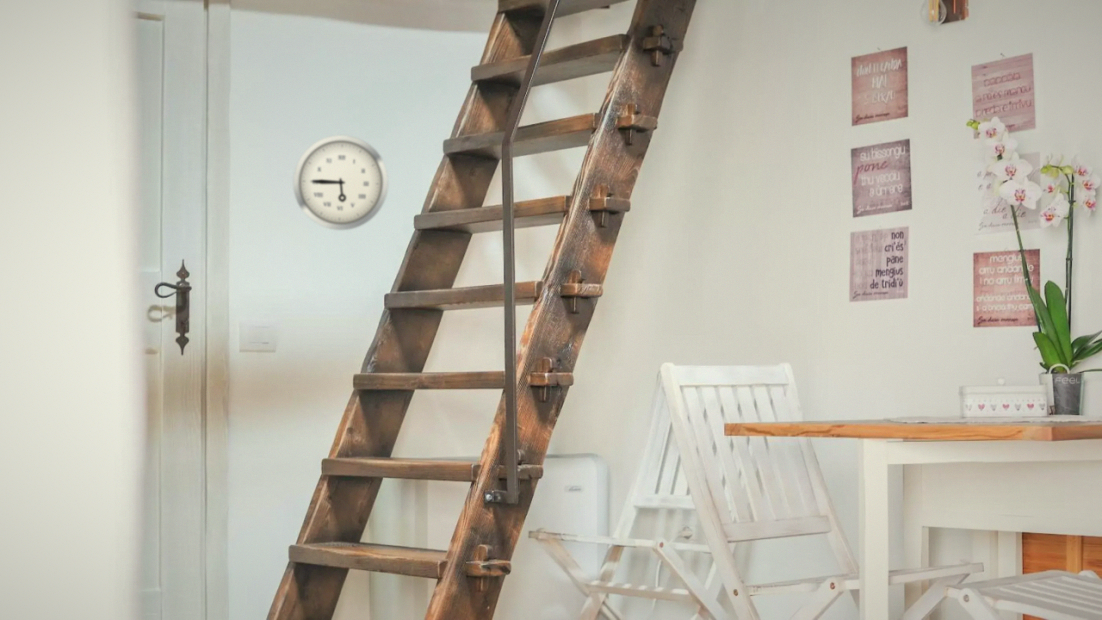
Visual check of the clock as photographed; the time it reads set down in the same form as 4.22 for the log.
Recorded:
5.45
